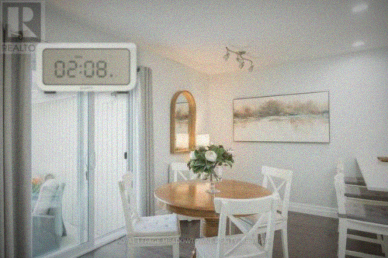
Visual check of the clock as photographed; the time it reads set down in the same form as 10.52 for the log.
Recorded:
2.08
